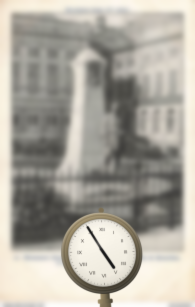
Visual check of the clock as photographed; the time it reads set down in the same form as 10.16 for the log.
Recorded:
4.55
